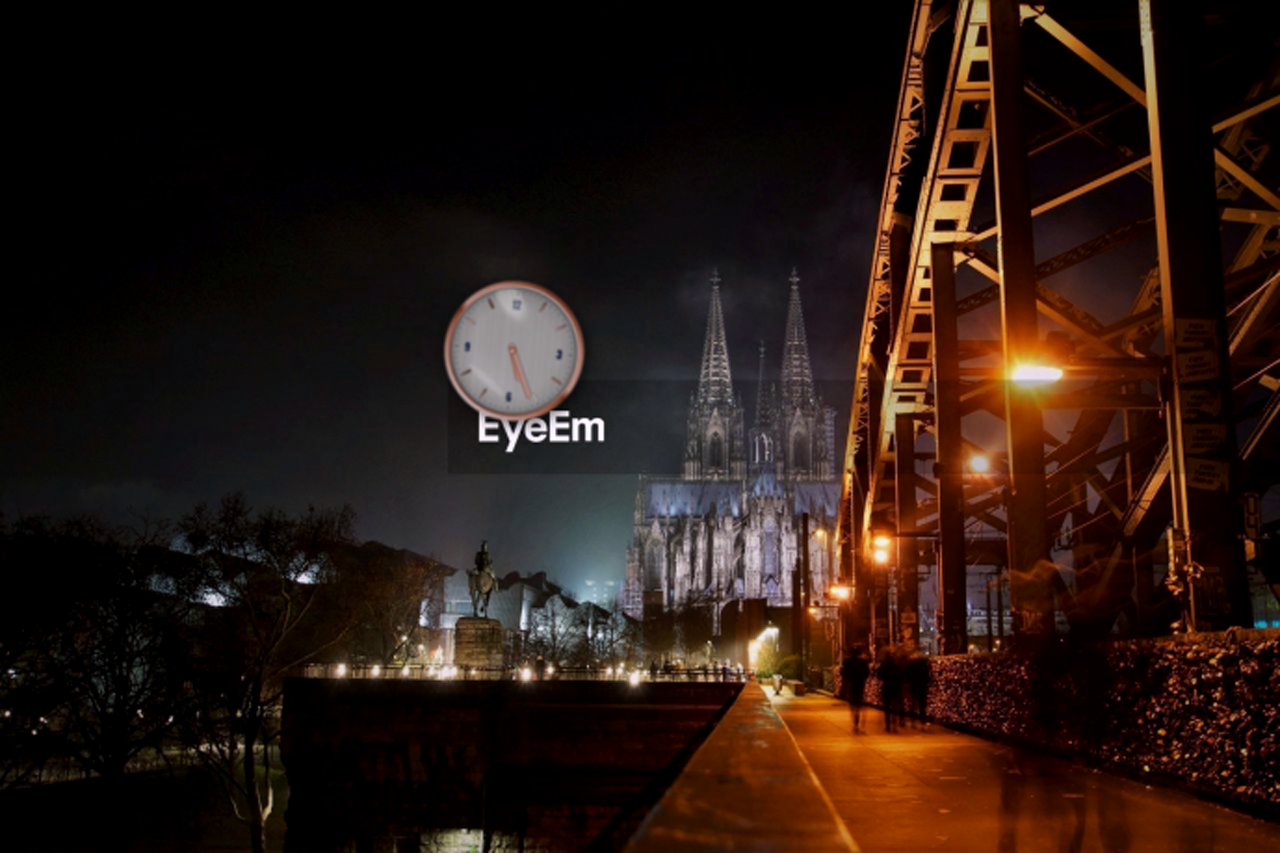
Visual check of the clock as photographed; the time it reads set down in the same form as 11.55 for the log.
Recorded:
5.26
